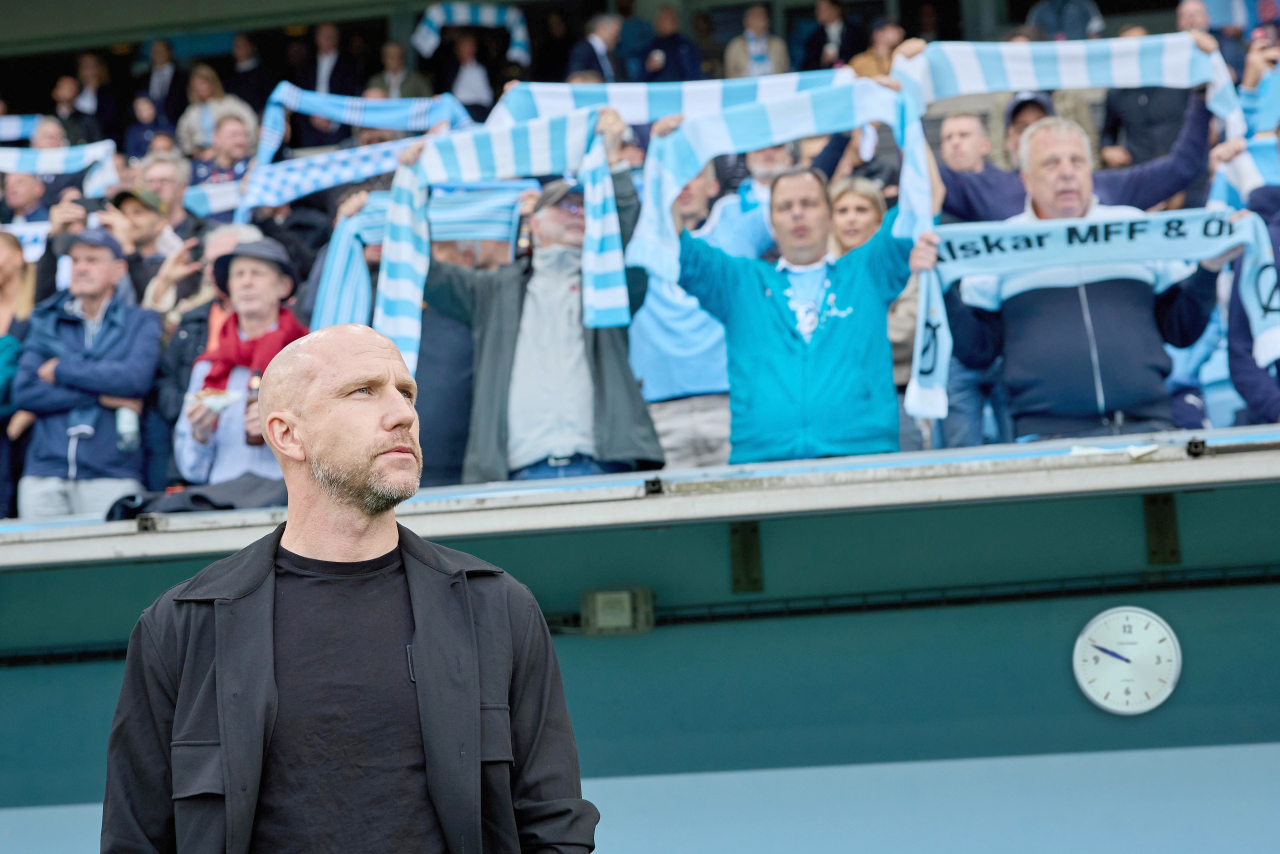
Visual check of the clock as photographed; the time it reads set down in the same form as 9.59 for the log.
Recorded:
9.49
